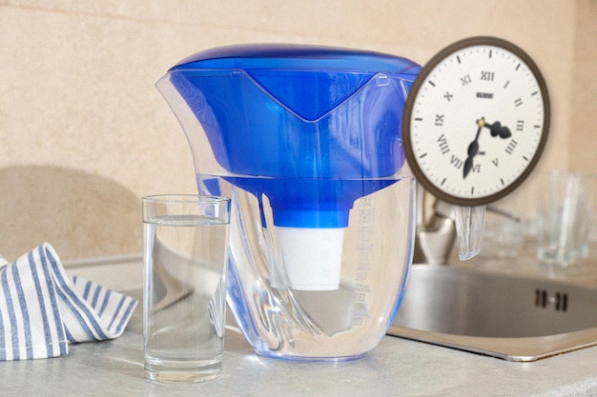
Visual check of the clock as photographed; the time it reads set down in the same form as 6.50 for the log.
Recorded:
3.32
